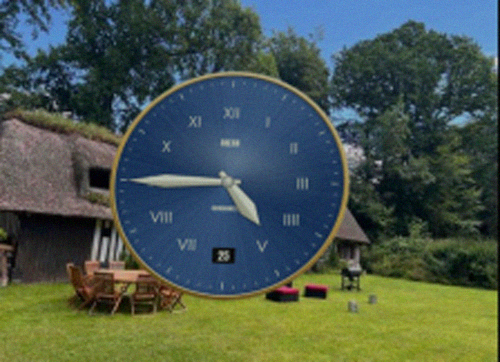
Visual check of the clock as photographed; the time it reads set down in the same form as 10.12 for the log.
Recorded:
4.45
